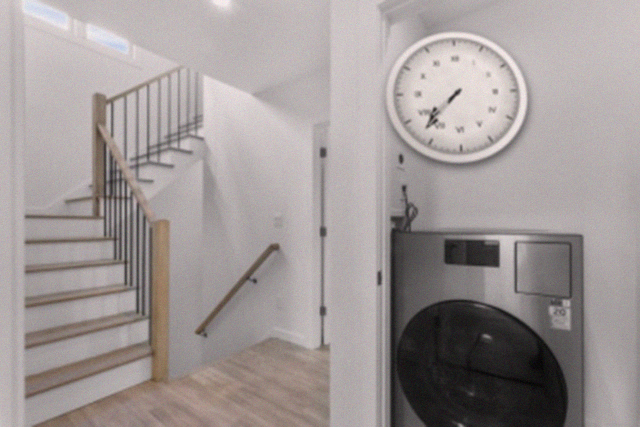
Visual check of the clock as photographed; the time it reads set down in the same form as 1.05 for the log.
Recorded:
7.37
